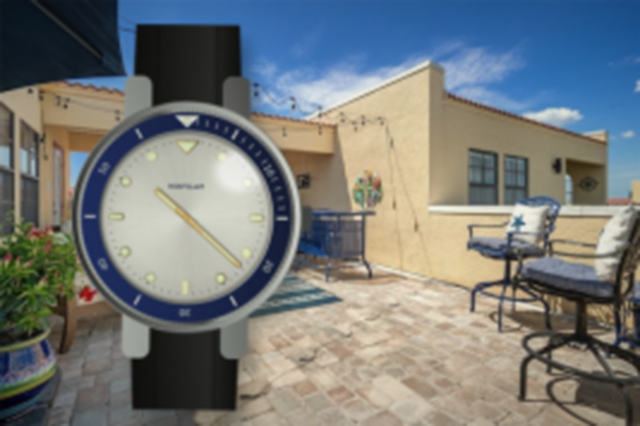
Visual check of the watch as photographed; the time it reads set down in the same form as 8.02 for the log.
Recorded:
10.22
